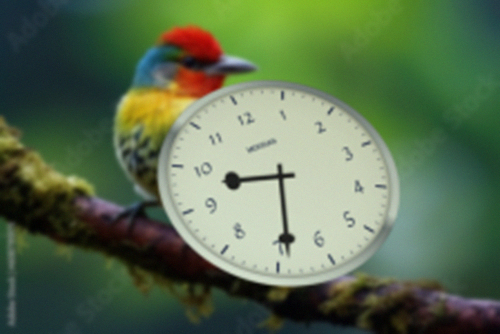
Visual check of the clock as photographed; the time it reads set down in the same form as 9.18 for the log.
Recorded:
9.34
